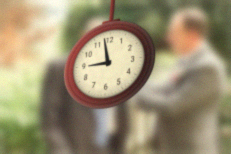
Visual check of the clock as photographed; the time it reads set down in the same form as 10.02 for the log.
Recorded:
8.58
